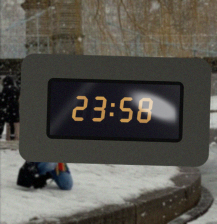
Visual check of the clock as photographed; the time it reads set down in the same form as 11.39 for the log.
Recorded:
23.58
